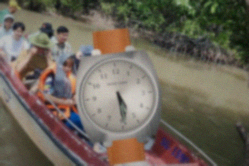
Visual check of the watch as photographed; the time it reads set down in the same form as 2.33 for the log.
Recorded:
5.29
